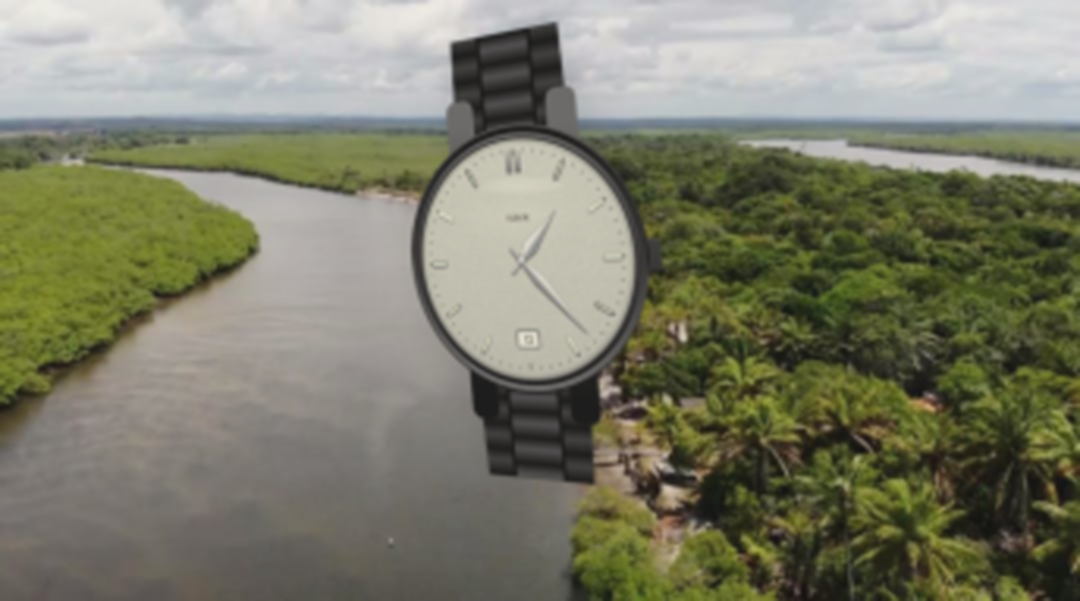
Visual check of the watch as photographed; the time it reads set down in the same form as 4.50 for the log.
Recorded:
1.23
